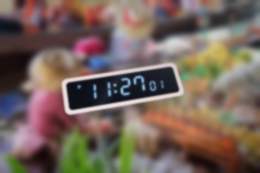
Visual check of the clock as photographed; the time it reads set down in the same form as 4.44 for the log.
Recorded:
11.27
